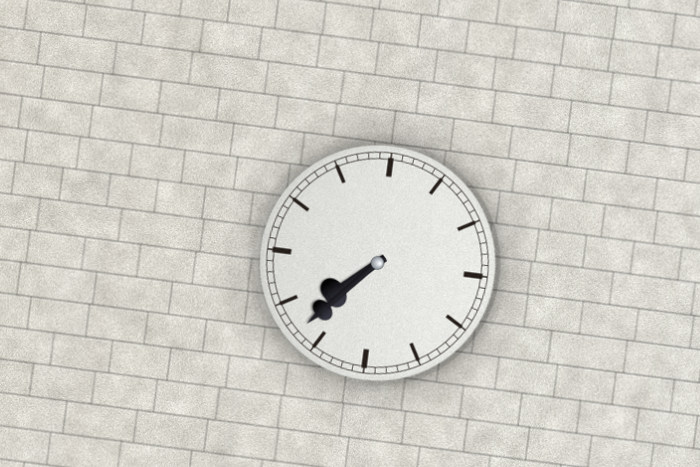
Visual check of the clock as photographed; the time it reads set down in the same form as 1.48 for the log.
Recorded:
7.37
